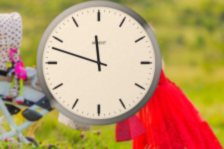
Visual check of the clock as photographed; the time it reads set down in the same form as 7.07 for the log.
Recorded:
11.48
